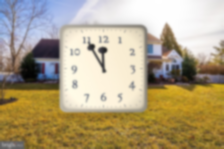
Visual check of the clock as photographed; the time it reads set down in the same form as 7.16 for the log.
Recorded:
11.55
